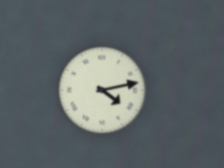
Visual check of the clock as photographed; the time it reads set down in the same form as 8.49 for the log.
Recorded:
4.13
